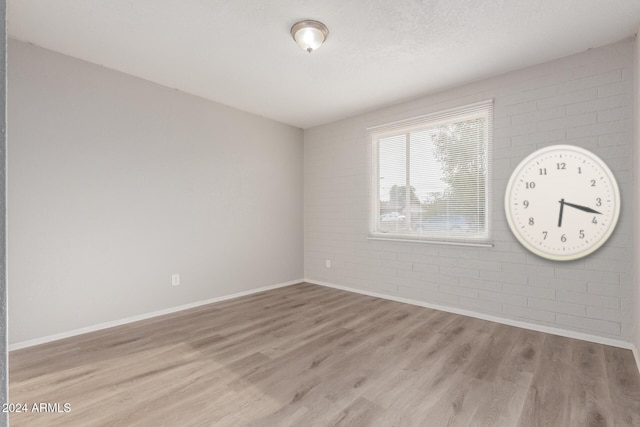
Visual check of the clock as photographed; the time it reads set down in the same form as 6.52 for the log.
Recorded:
6.18
